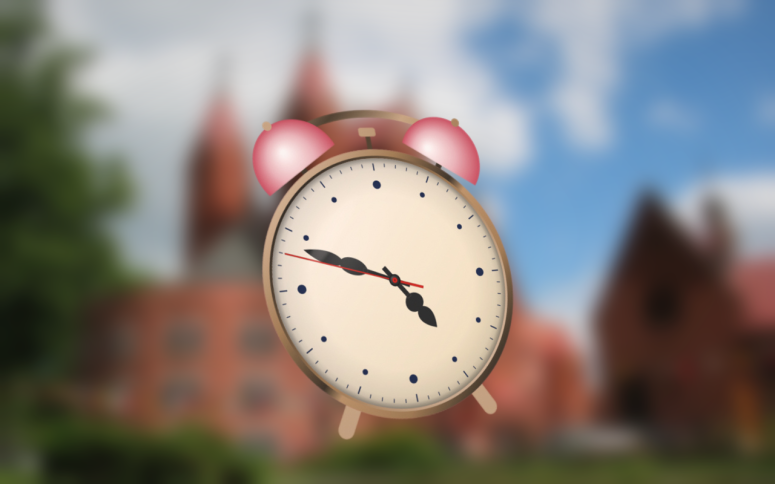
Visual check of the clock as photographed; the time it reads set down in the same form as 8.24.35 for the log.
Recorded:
4.48.48
